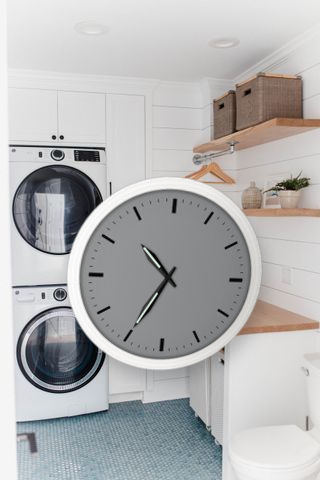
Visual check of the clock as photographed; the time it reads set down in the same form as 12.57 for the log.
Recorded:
10.35
